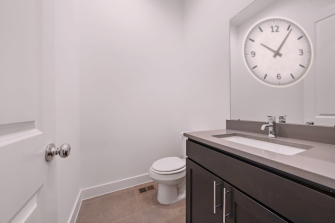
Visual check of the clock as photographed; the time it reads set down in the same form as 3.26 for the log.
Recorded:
10.06
